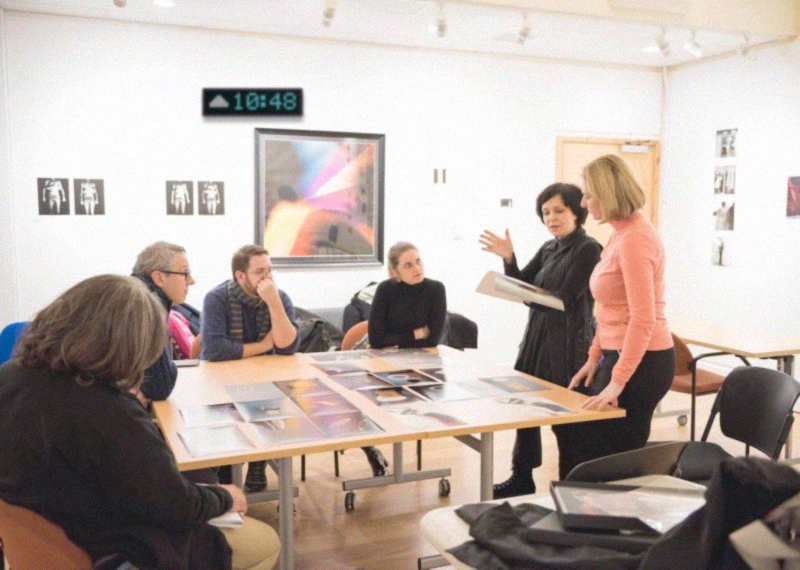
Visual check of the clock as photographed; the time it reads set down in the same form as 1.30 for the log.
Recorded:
10.48
